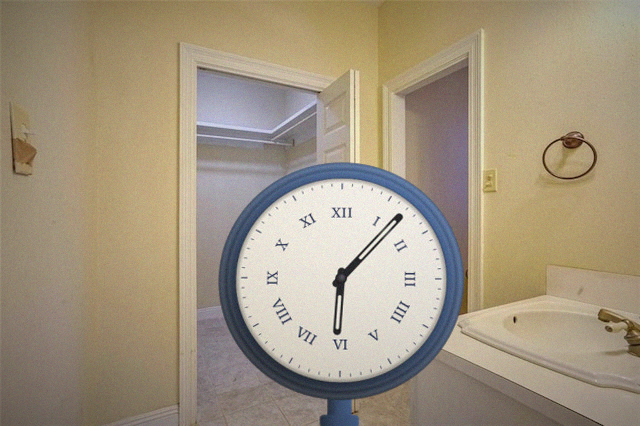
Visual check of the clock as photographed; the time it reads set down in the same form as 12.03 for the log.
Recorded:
6.07
